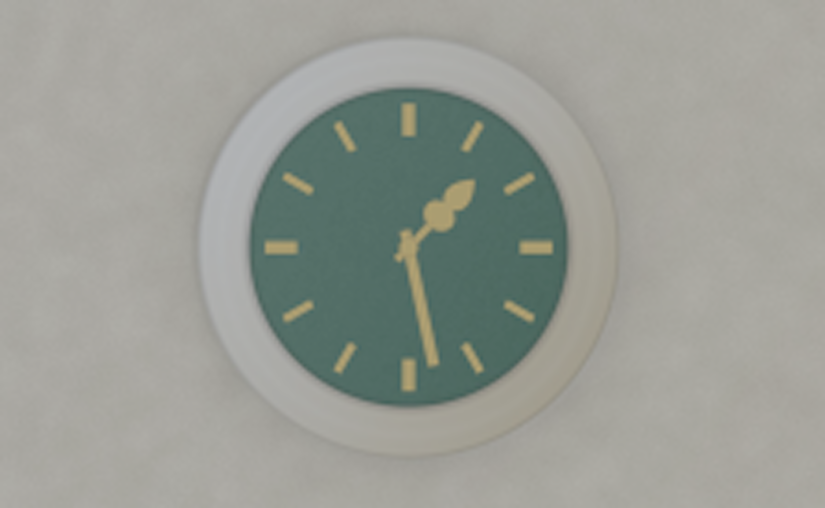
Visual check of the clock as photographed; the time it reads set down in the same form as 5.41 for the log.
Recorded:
1.28
